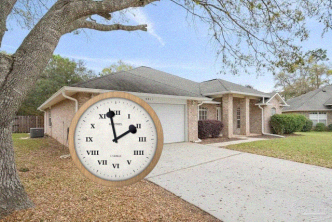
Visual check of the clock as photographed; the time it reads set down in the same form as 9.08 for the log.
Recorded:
1.58
